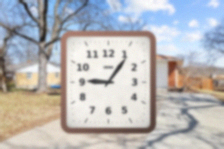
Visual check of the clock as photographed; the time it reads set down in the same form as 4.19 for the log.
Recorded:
9.06
